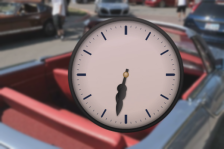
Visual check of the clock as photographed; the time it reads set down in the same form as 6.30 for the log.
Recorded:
6.32
